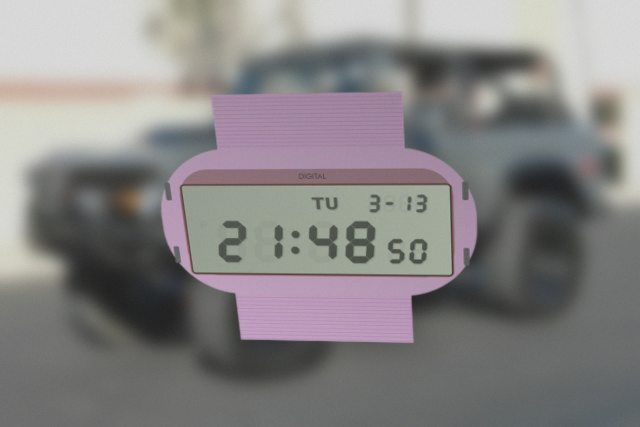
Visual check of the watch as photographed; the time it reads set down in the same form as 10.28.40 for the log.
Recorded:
21.48.50
